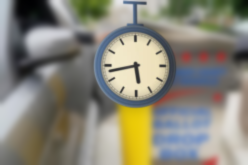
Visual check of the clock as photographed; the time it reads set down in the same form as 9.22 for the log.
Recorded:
5.43
